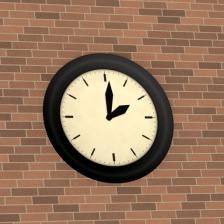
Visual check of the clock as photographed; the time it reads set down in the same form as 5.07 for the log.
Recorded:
2.01
